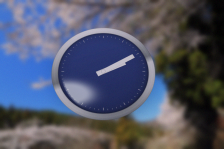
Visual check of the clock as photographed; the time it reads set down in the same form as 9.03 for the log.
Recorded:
2.10
